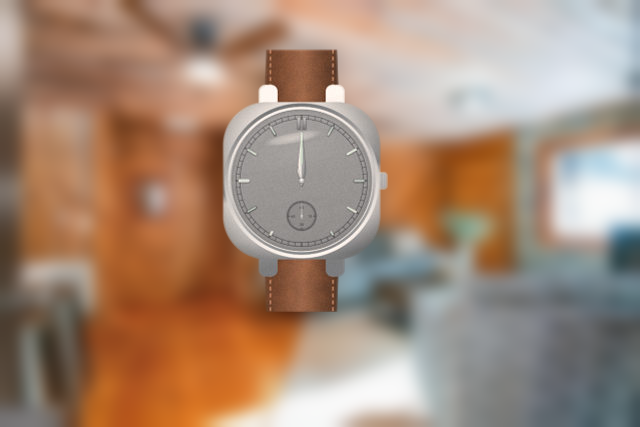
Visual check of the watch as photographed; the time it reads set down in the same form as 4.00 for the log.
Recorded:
12.00
